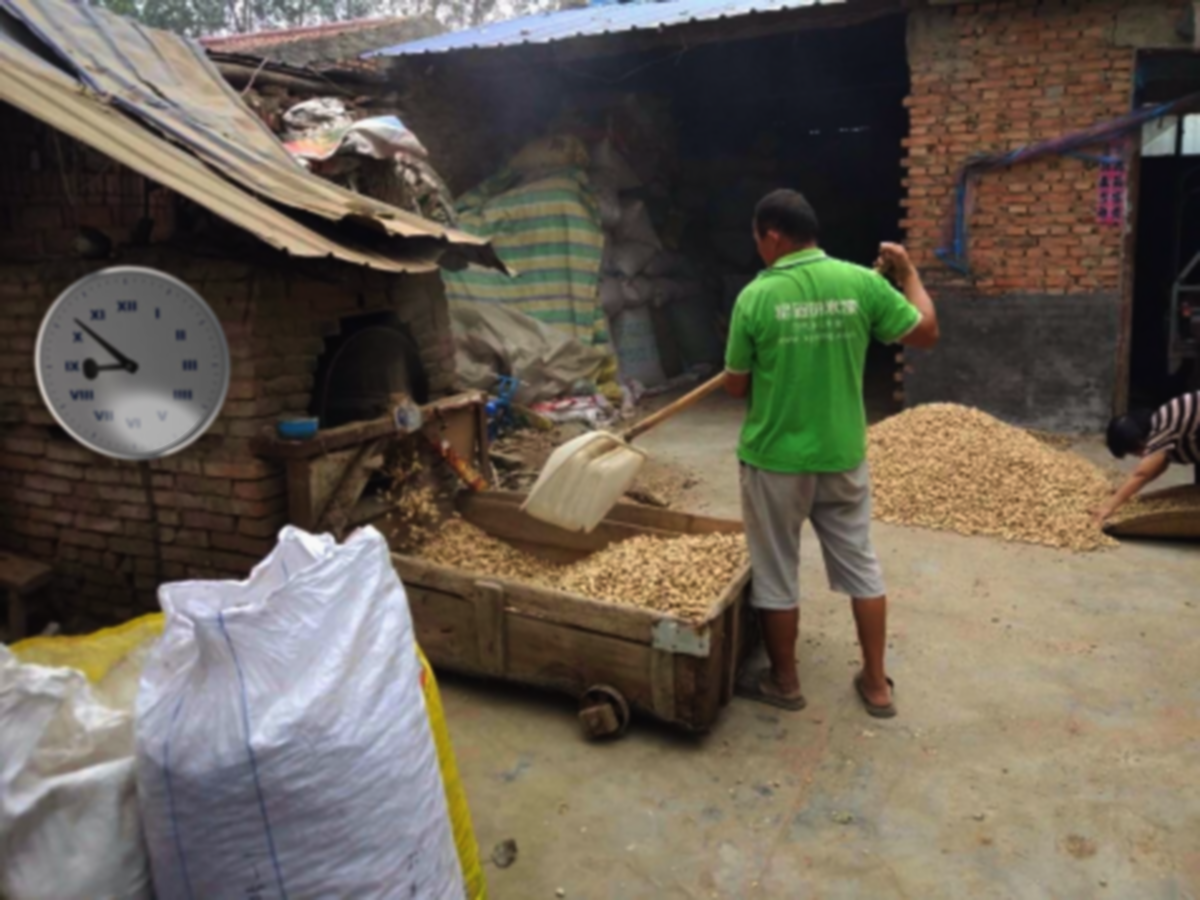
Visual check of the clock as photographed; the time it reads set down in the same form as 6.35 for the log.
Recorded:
8.52
